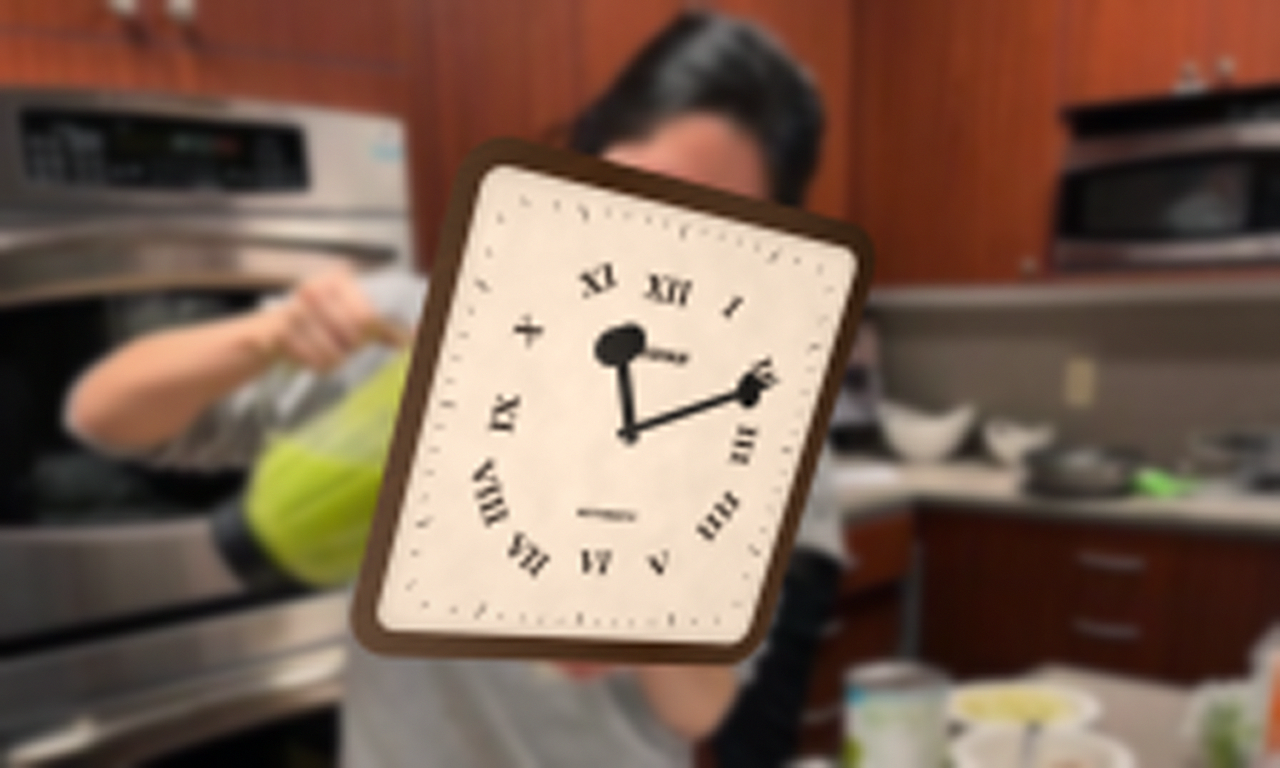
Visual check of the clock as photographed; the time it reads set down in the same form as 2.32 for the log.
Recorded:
11.11
